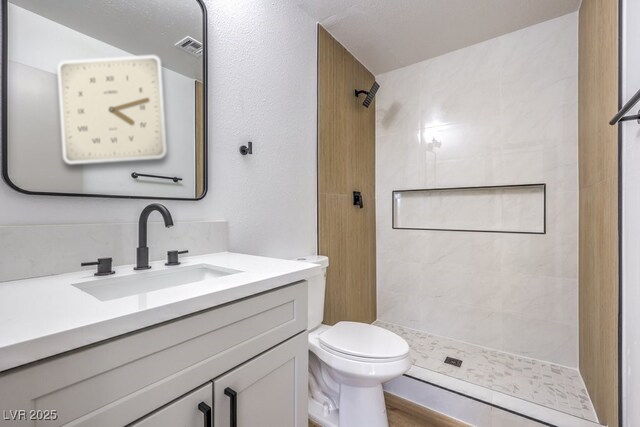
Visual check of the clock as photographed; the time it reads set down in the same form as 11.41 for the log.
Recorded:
4.13
